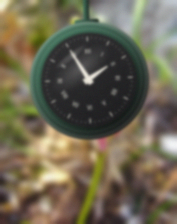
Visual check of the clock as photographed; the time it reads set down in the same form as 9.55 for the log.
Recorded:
1.55
